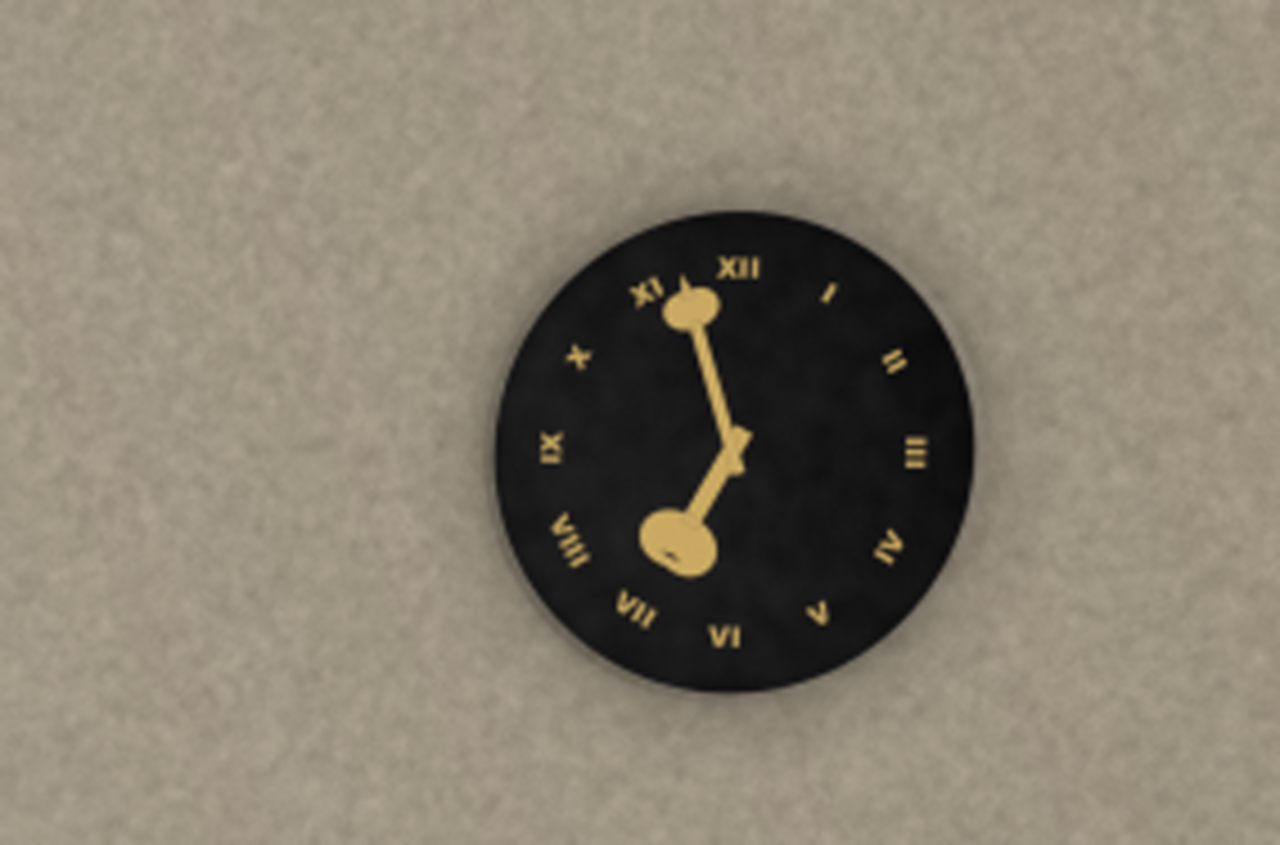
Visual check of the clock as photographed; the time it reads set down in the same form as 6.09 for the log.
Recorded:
6.57
